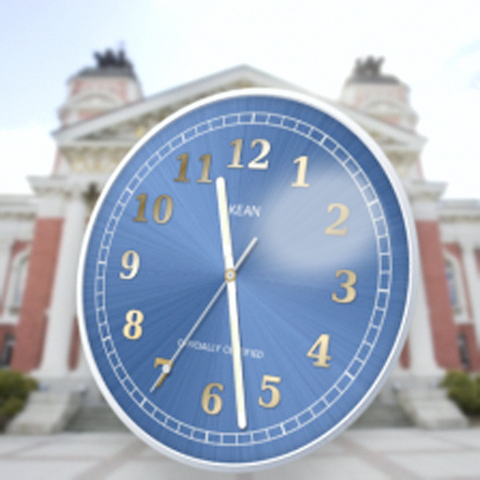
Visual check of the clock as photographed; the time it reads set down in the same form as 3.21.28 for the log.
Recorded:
11.27.35
